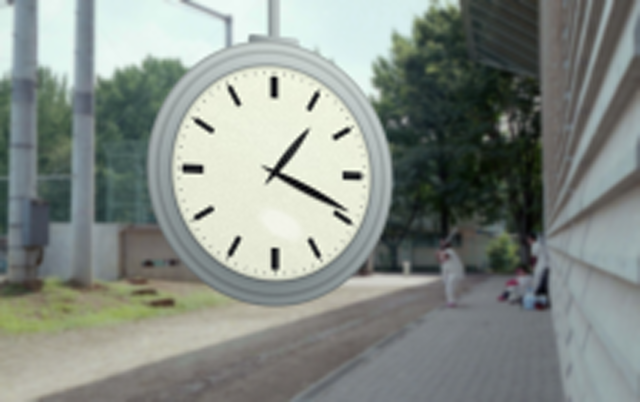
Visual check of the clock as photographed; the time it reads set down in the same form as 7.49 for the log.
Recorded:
1.19
